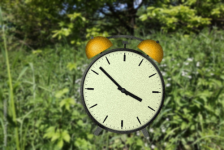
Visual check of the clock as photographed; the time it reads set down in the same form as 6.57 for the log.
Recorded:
3.52
